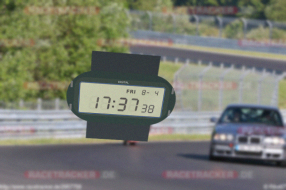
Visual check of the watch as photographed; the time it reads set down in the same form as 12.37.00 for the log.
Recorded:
17.37.38
